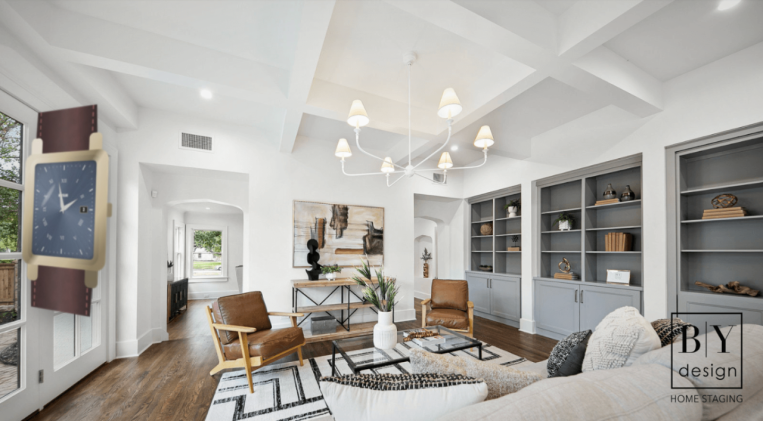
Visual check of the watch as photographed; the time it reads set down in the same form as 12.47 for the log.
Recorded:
1.58
